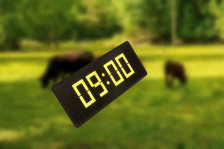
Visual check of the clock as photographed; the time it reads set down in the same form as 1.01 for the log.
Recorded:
9.00
